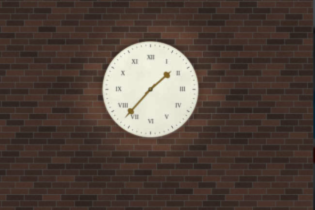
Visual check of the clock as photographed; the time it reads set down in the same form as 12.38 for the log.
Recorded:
1.37
